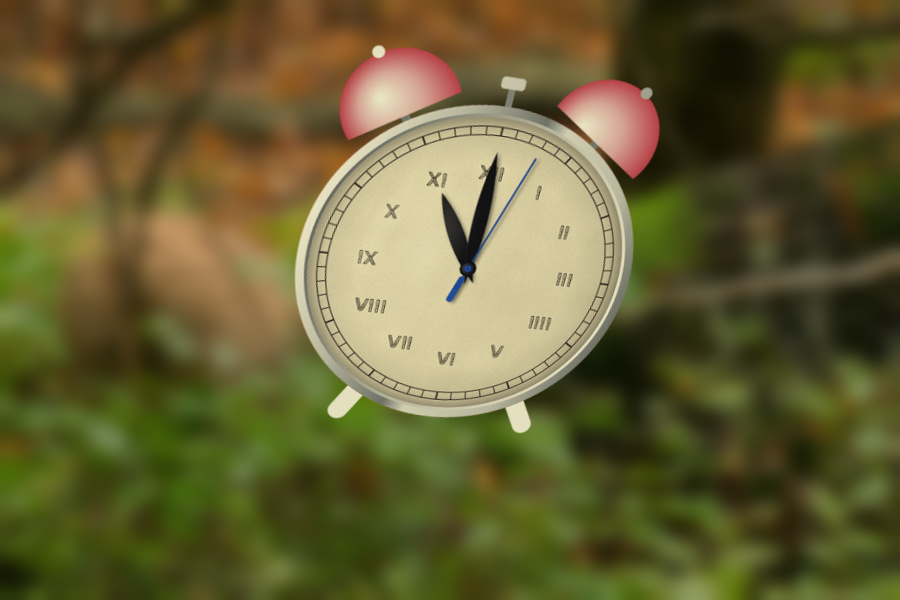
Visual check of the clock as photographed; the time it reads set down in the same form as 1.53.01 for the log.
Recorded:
11.00.03
